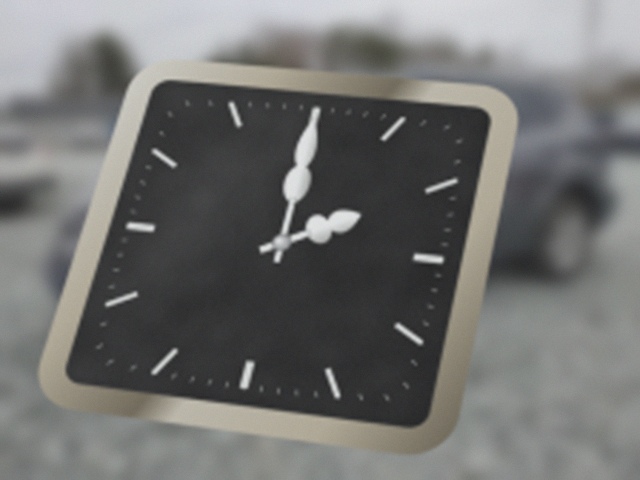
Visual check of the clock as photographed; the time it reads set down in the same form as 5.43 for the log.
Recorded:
2.00
